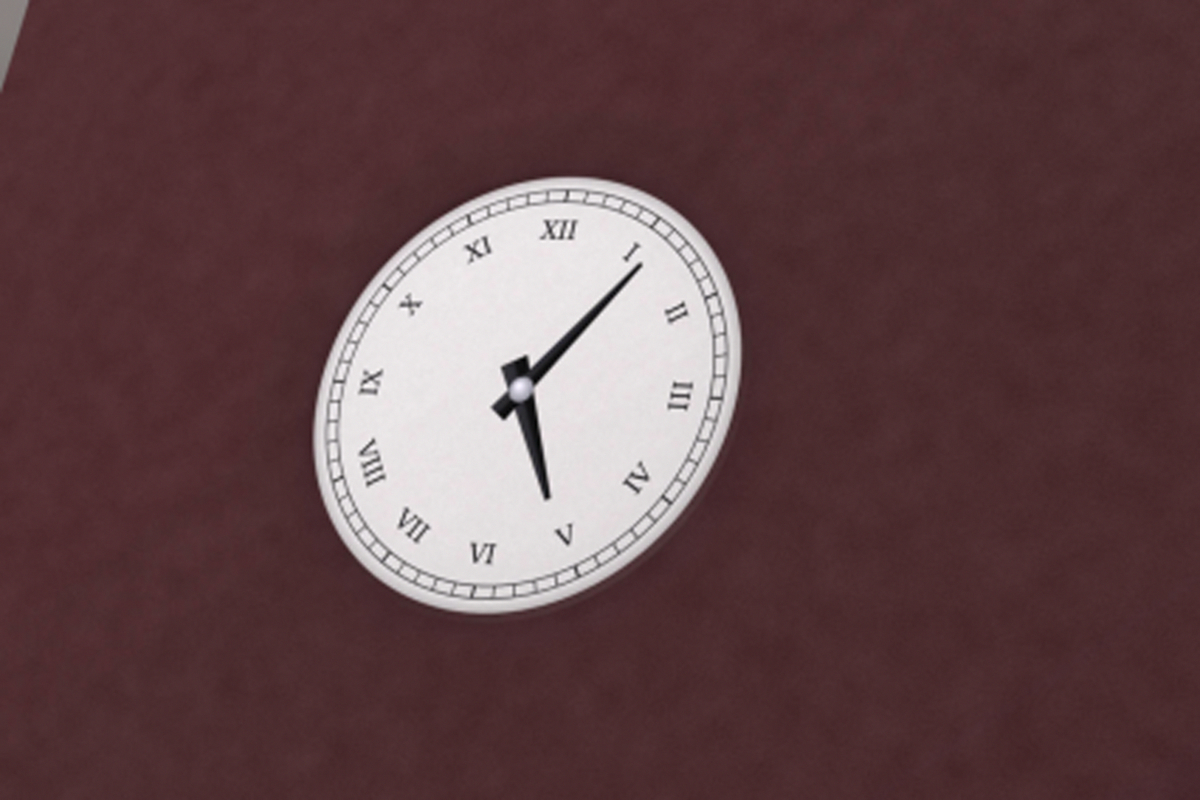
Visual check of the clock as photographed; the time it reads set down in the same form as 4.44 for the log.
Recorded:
5.06
